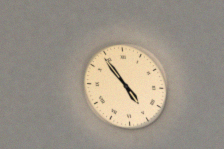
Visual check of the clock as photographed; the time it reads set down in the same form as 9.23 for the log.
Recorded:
4.54
